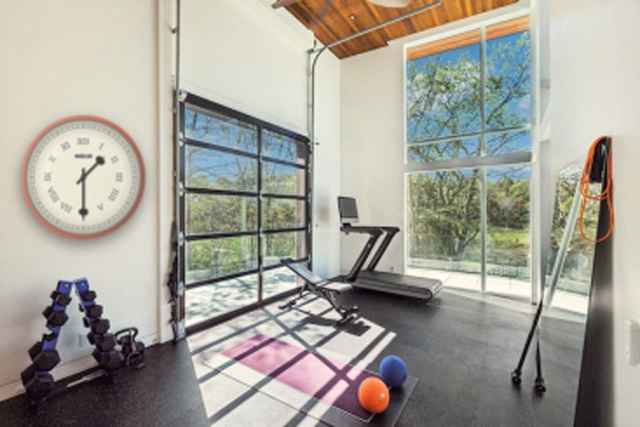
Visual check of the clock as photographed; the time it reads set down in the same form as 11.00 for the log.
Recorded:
1.30
